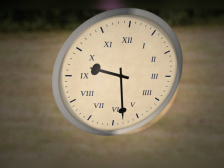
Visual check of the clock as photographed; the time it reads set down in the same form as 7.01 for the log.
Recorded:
9.28
